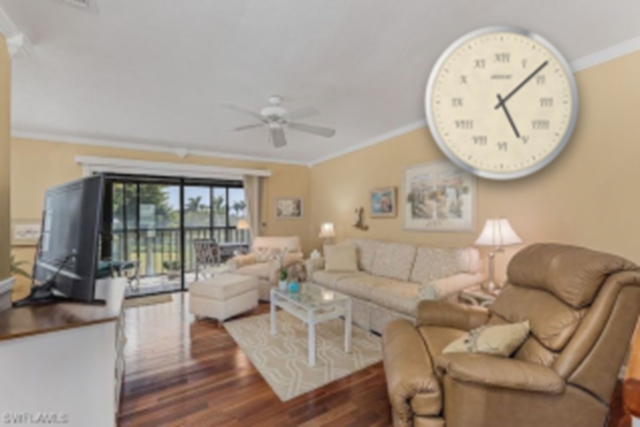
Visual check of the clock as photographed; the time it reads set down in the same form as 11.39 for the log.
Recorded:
5.08
